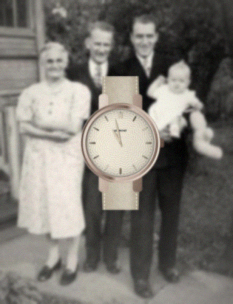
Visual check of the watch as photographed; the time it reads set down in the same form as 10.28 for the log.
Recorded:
10.58
